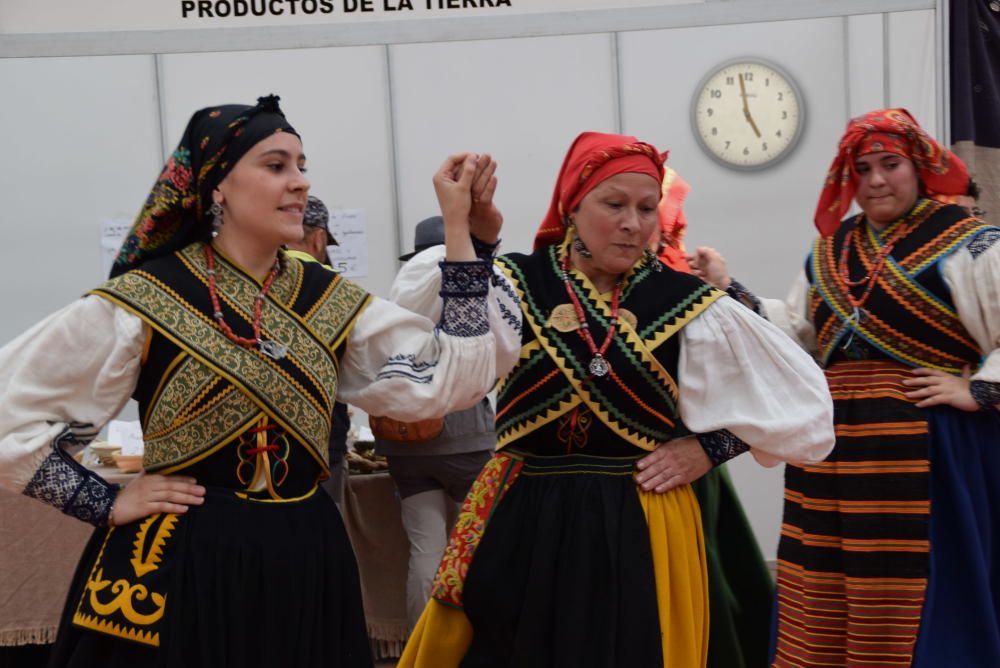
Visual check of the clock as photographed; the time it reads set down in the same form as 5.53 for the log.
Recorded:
4.58
